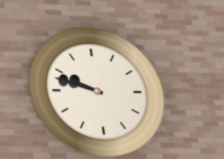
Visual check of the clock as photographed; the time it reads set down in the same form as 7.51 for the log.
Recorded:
9.48
